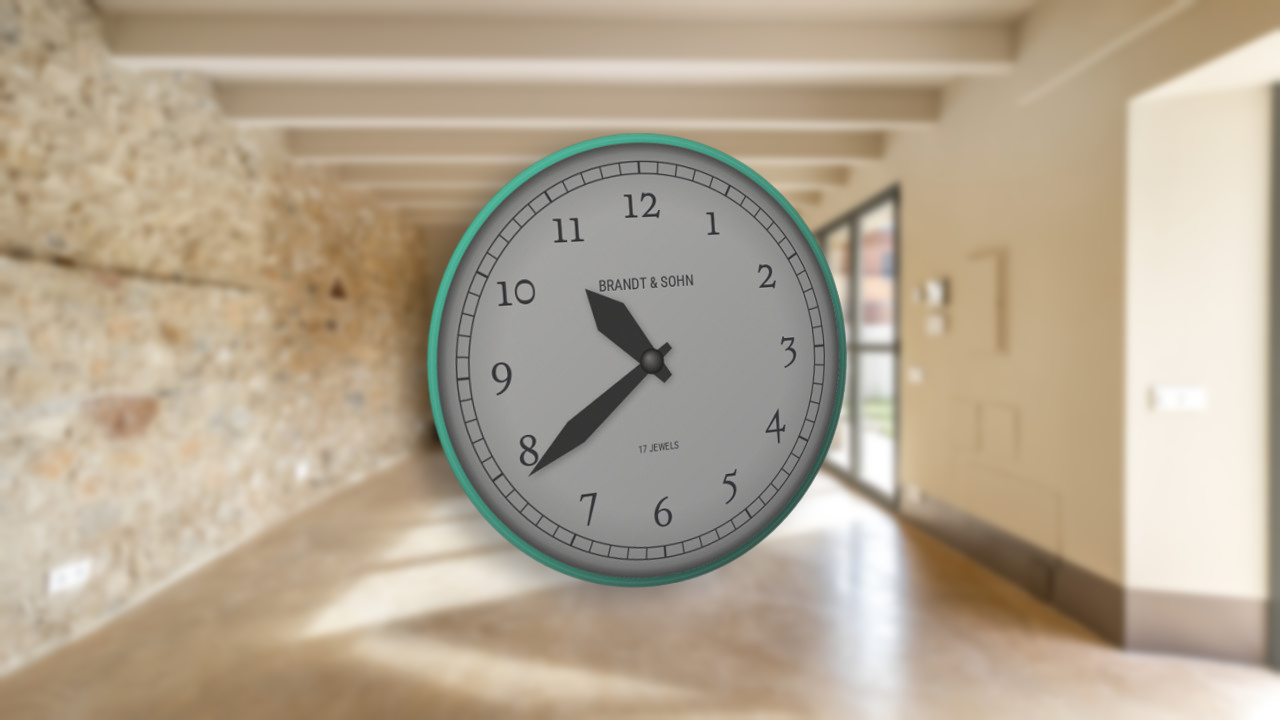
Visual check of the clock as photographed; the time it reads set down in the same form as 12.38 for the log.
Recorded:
10.39
